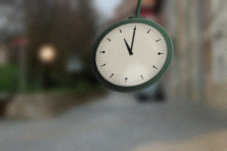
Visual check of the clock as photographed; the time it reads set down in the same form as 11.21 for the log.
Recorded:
11.00
